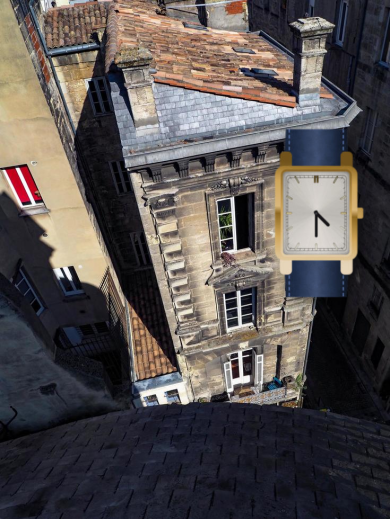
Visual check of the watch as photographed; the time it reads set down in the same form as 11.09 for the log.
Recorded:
4.30
